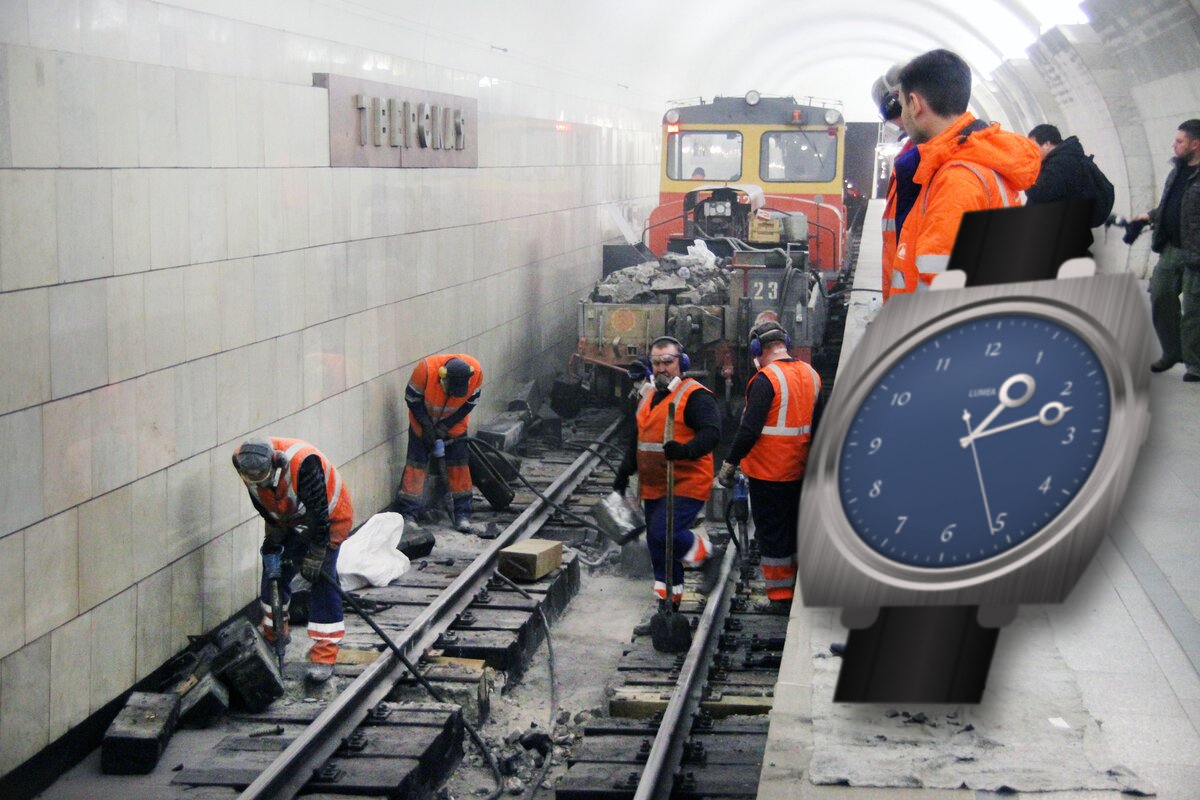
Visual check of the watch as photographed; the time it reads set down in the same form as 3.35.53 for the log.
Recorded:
1.12.26
